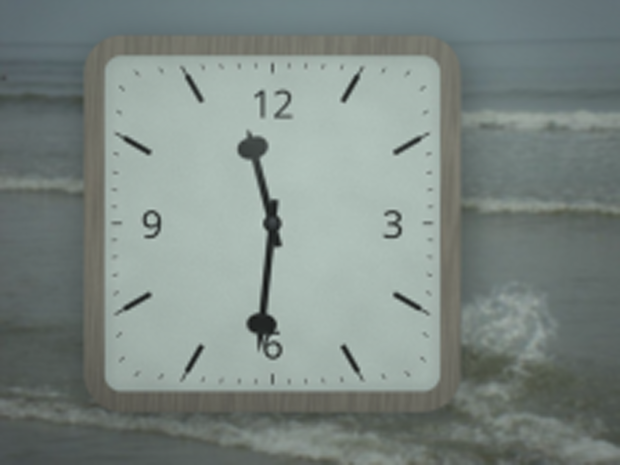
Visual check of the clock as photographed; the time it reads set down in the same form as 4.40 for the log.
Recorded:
11.31
